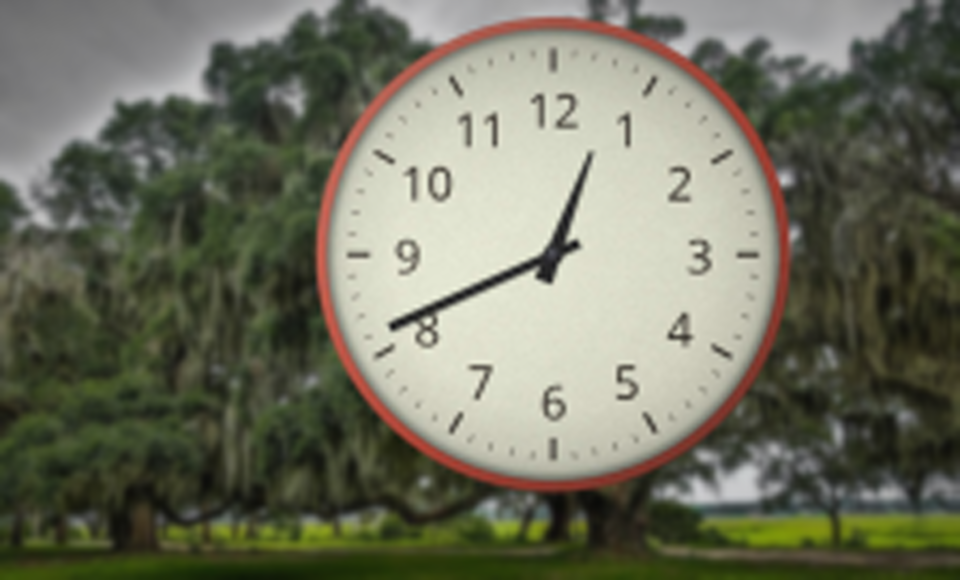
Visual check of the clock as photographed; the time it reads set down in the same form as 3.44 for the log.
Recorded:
12.41
